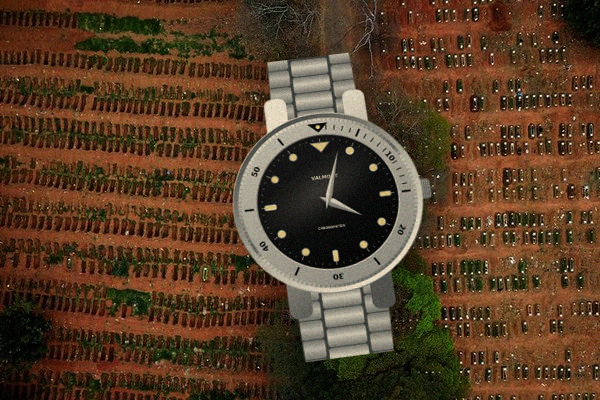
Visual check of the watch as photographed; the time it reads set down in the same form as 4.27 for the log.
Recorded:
4.03
